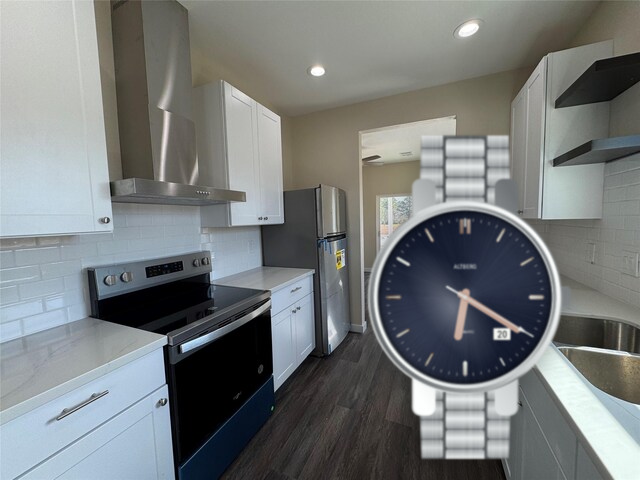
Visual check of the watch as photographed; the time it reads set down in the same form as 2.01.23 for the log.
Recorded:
6.20.20
